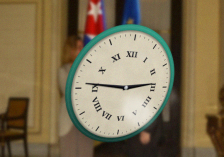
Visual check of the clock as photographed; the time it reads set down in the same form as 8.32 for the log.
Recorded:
2.46
